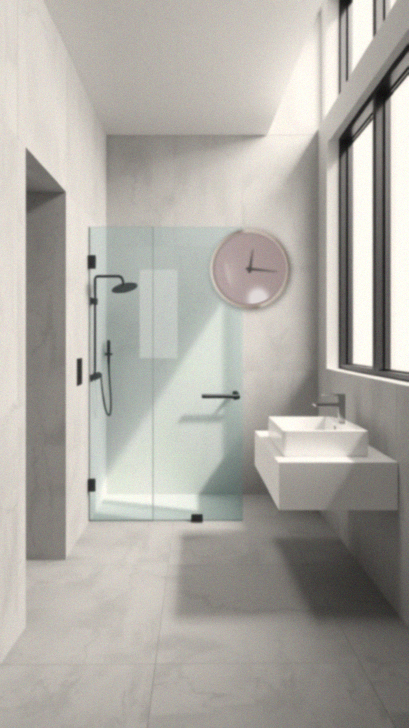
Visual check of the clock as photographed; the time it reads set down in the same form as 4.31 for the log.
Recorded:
12.16
